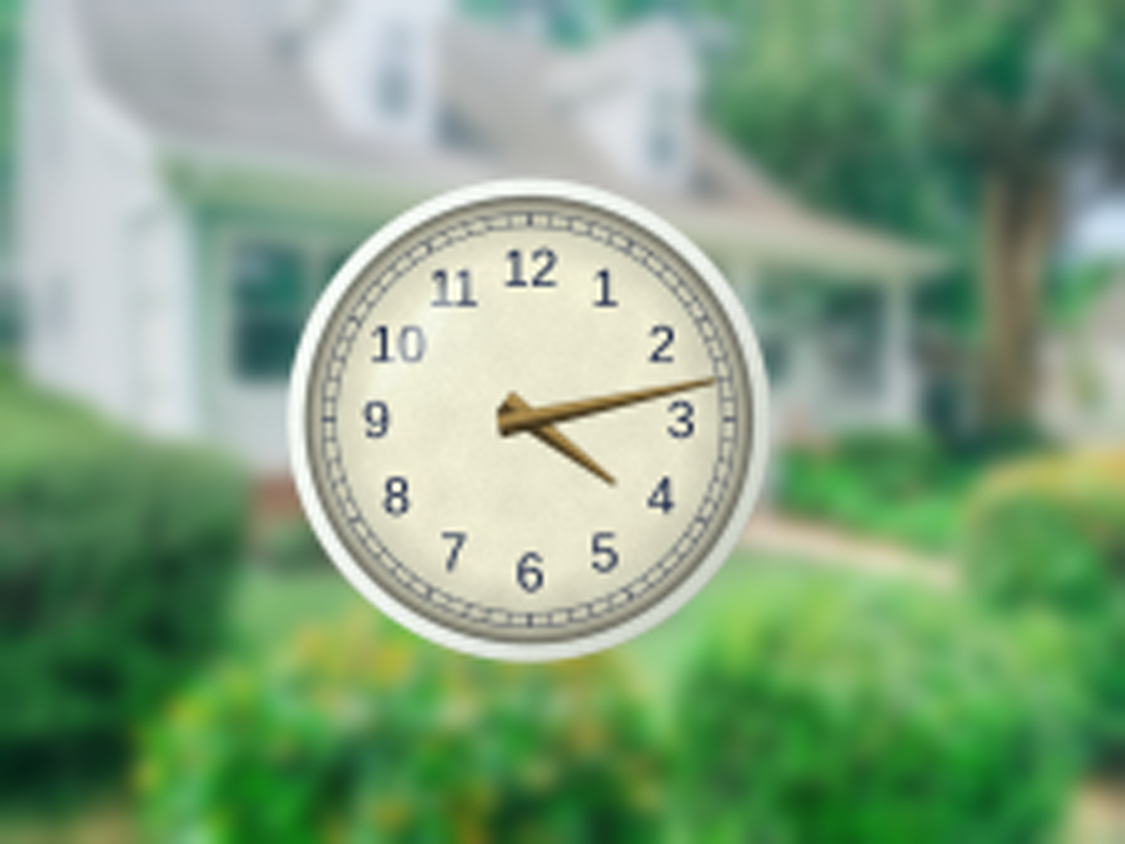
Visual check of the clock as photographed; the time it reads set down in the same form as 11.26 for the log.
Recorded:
4.13
